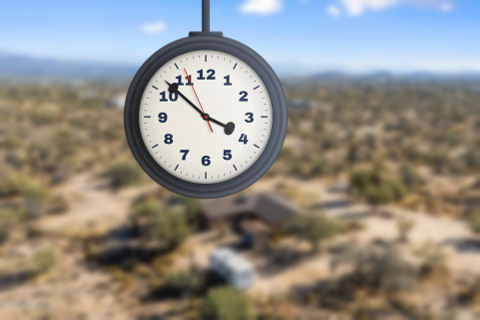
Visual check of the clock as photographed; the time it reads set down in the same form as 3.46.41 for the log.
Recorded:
3.51.56
